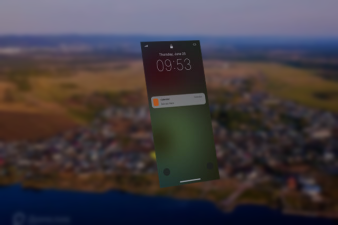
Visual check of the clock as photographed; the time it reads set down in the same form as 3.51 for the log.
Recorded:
9.53
